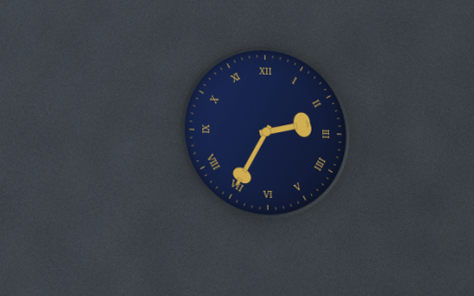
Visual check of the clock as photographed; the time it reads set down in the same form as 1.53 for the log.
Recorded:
2.35
